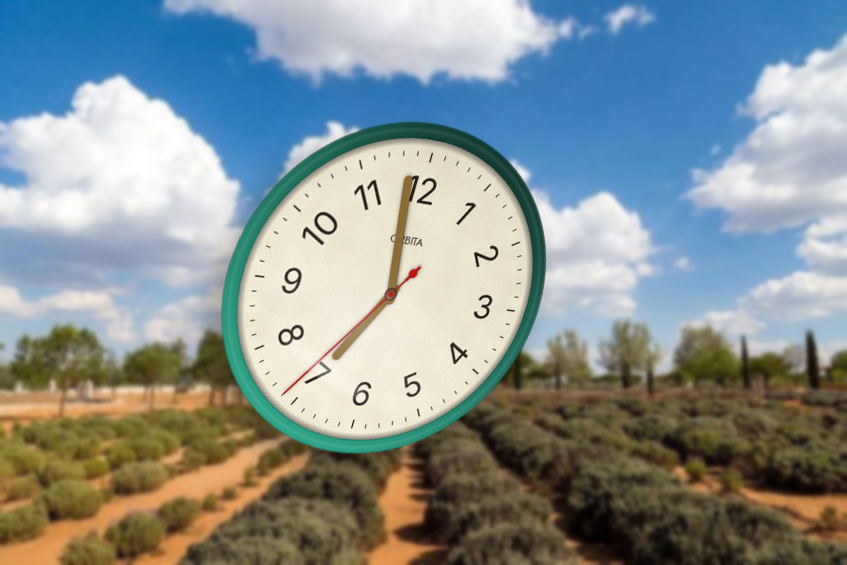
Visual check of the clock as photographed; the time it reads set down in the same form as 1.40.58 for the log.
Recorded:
6.58.36
